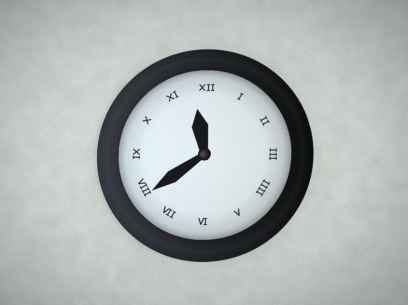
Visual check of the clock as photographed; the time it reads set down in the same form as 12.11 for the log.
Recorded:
11.39
